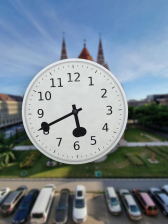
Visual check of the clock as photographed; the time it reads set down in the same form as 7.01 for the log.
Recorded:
5.41
